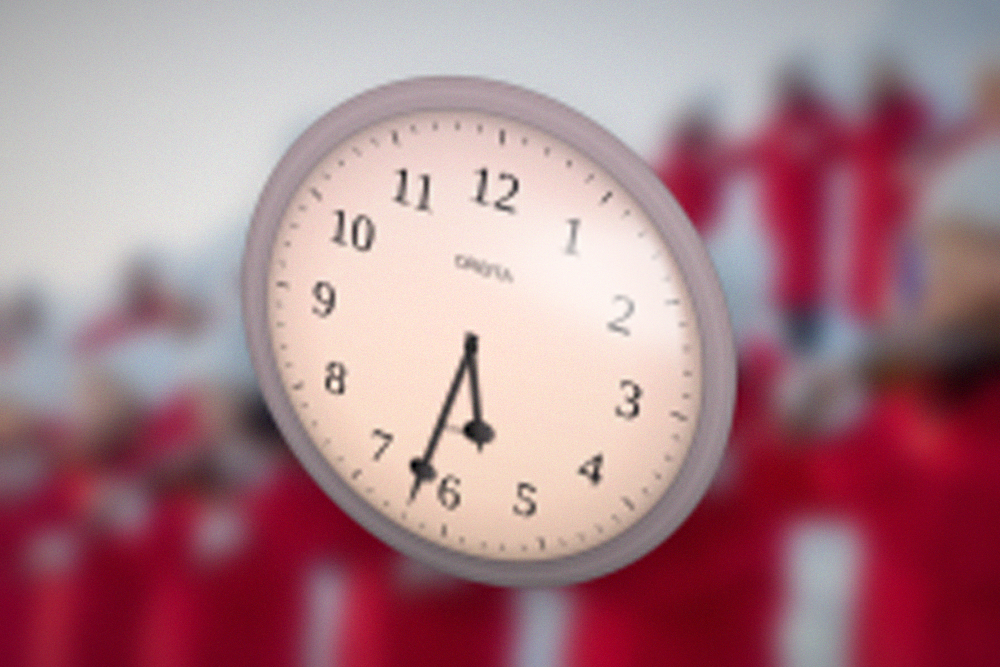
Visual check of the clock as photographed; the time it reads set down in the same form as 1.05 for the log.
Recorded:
5.32
